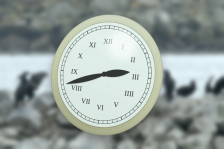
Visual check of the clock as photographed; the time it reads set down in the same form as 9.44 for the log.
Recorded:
2.42
